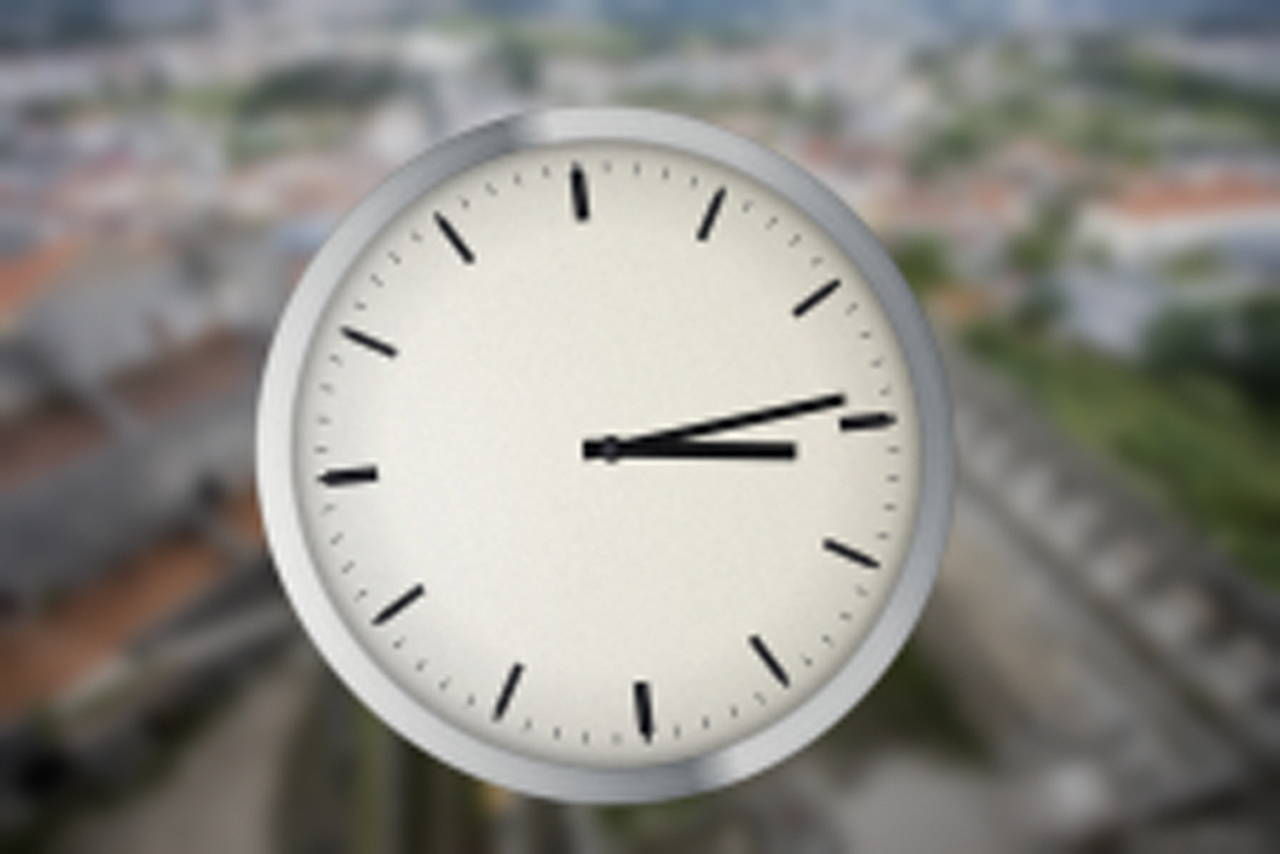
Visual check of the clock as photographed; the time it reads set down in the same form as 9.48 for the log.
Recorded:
3.14
